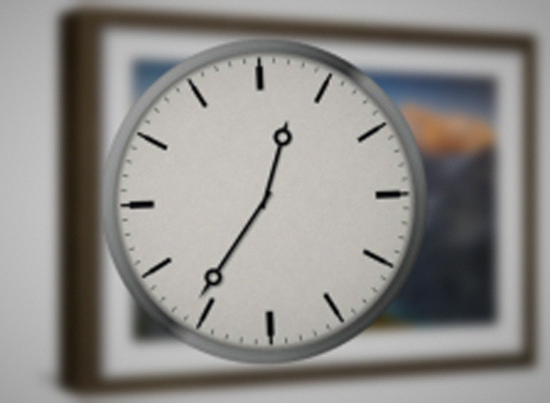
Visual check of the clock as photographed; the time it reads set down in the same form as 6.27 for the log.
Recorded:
12.36
